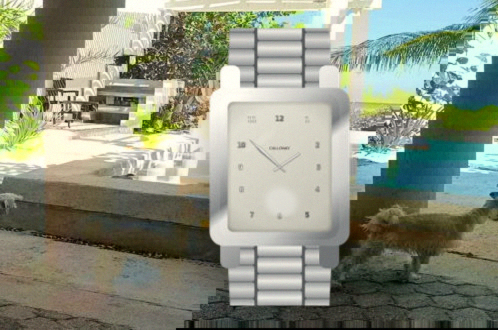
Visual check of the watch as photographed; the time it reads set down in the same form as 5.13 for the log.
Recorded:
1.52
